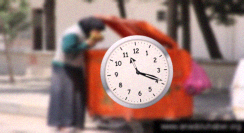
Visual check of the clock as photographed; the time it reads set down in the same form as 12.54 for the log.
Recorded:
11.19
